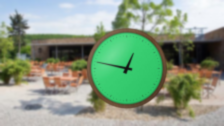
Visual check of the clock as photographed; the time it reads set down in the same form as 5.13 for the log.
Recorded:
12.47
